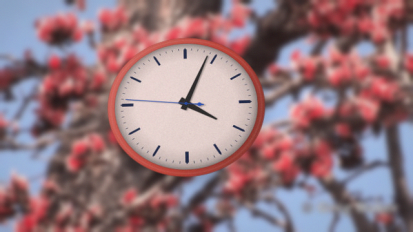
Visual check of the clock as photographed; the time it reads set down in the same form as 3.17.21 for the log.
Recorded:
4.03.46
